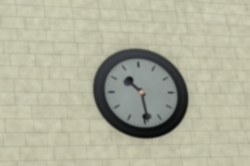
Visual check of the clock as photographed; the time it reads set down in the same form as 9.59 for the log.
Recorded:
10.29
